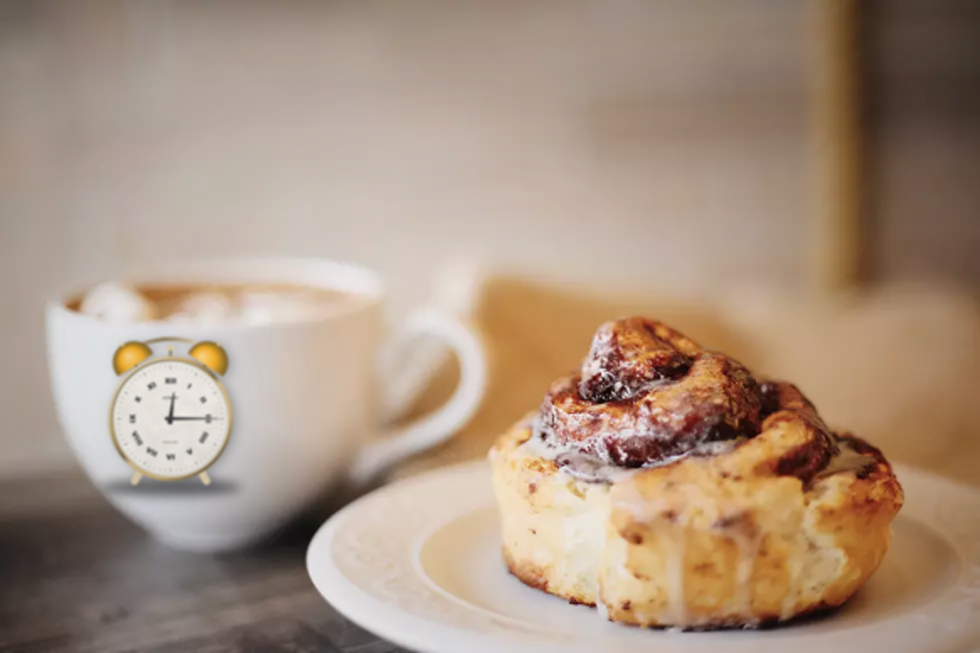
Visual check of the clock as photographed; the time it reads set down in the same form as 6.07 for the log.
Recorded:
12.15
